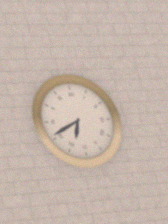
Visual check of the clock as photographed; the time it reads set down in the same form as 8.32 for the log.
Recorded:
6.41
